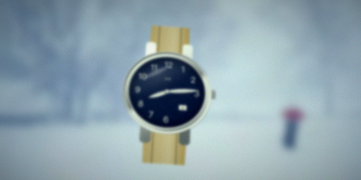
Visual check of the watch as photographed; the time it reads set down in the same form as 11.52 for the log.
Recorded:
8.14
